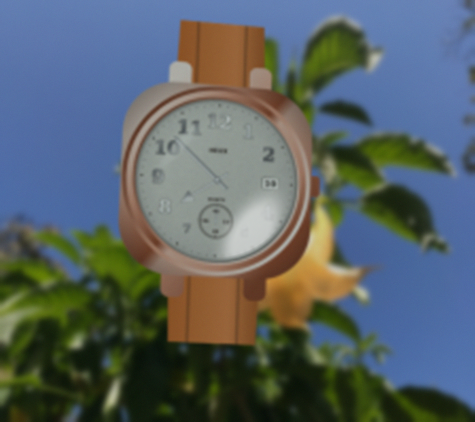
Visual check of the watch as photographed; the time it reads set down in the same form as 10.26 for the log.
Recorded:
7.52
